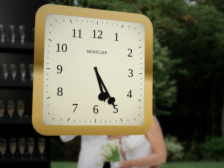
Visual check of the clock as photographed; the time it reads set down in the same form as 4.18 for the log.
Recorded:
5.25
